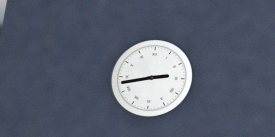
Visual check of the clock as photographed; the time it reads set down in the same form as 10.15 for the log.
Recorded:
2.43
